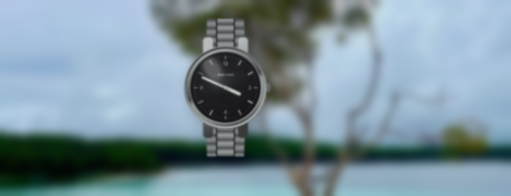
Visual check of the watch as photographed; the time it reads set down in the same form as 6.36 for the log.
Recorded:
3.49
